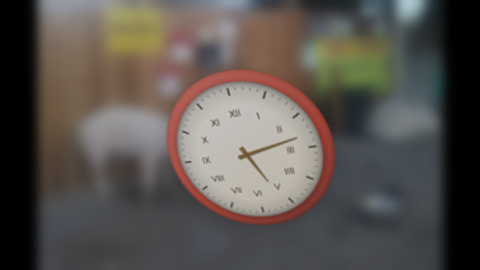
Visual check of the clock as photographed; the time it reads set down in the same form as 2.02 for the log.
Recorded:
5.13
